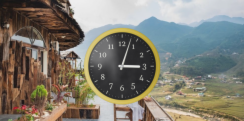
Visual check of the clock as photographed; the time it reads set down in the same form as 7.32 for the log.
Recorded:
3.03
